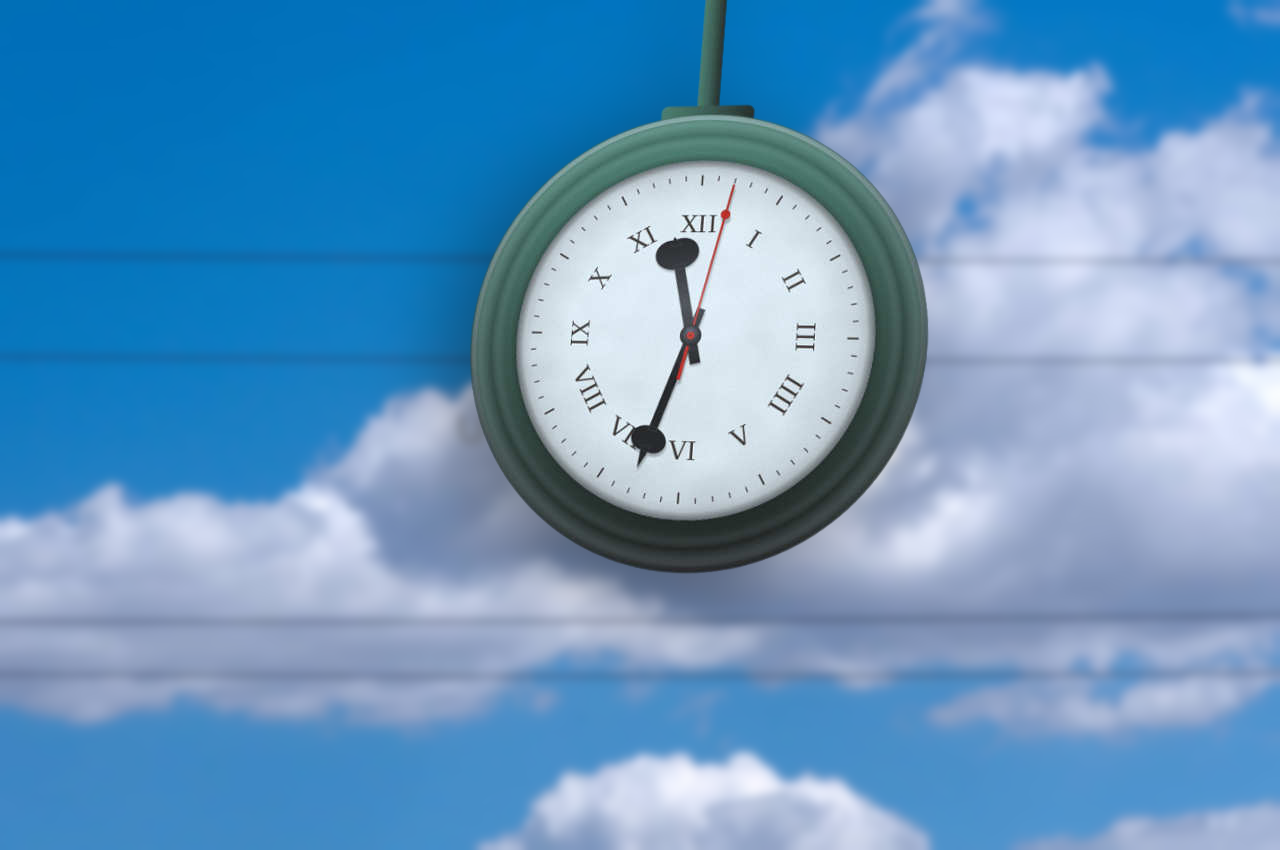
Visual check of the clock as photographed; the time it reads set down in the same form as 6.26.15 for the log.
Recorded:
11.33.02
